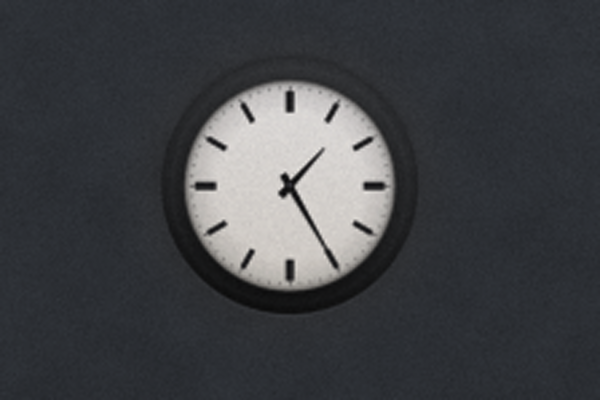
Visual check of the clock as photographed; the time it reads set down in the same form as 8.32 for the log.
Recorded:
1.25
